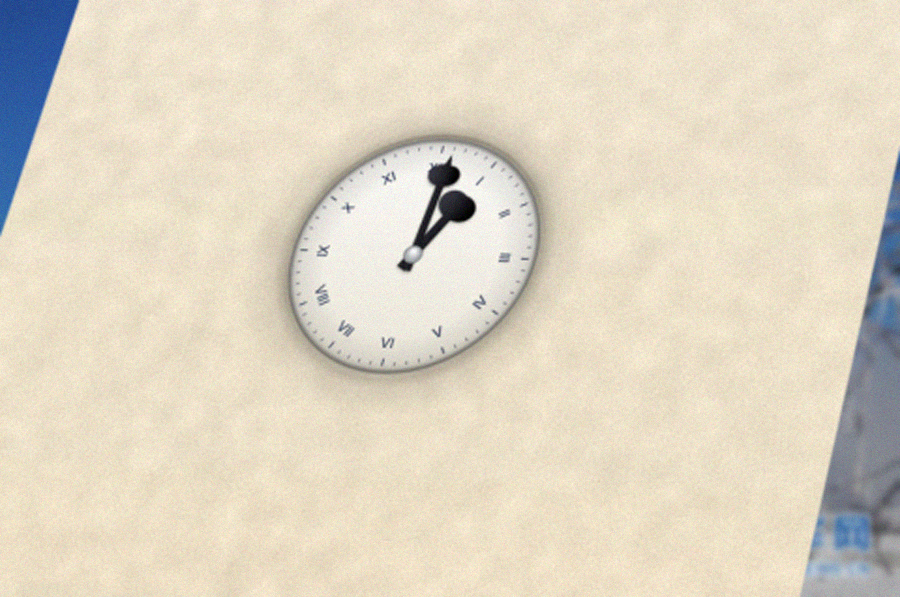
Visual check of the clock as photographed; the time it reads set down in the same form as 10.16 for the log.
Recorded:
1.01
